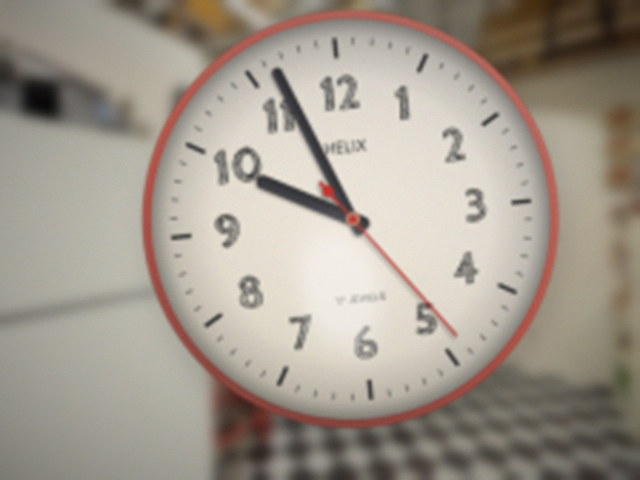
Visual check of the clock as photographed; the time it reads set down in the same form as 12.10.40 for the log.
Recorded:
9.56.24
